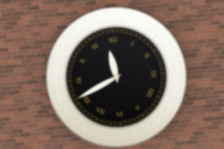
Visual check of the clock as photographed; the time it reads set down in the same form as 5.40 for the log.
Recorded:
11.41
